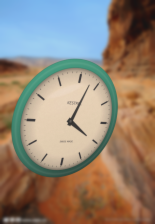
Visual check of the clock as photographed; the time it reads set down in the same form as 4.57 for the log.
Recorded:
4.03
